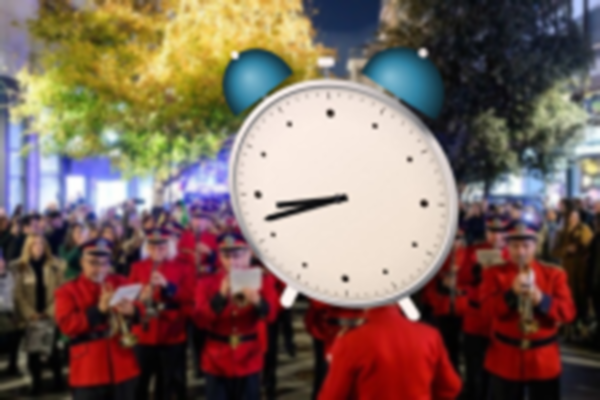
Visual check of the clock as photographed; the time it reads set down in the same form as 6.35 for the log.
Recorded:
8.42
